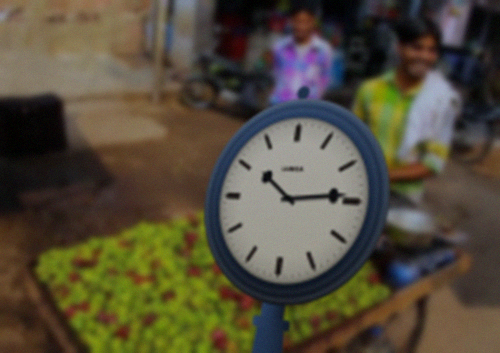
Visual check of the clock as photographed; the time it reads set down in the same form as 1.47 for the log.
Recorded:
10.14
